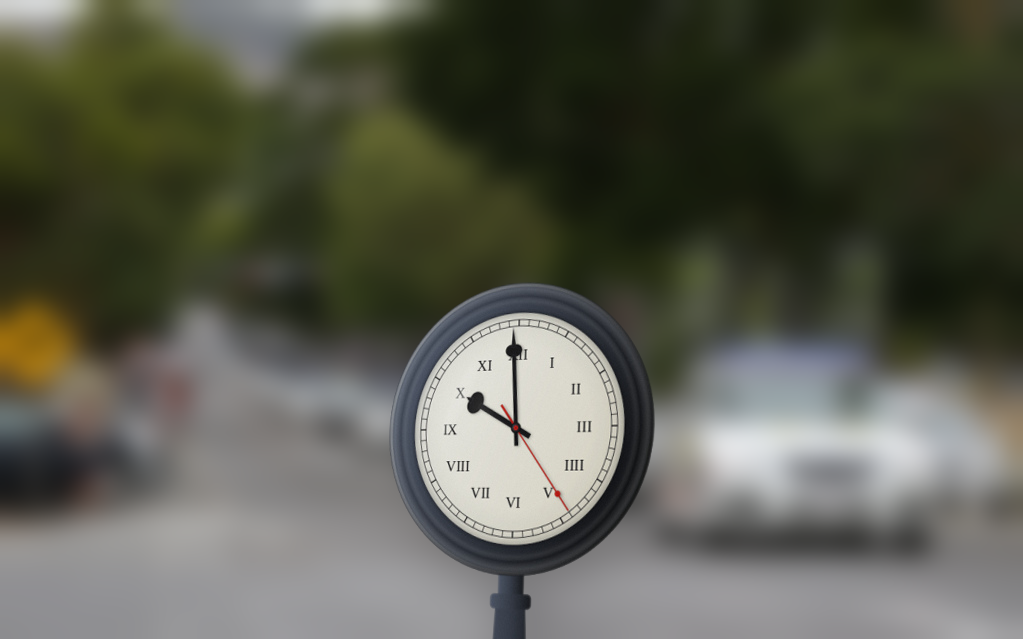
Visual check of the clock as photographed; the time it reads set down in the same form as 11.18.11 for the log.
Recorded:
9.59.24
